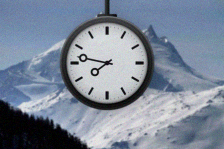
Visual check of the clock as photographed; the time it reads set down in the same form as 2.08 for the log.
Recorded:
7.47
